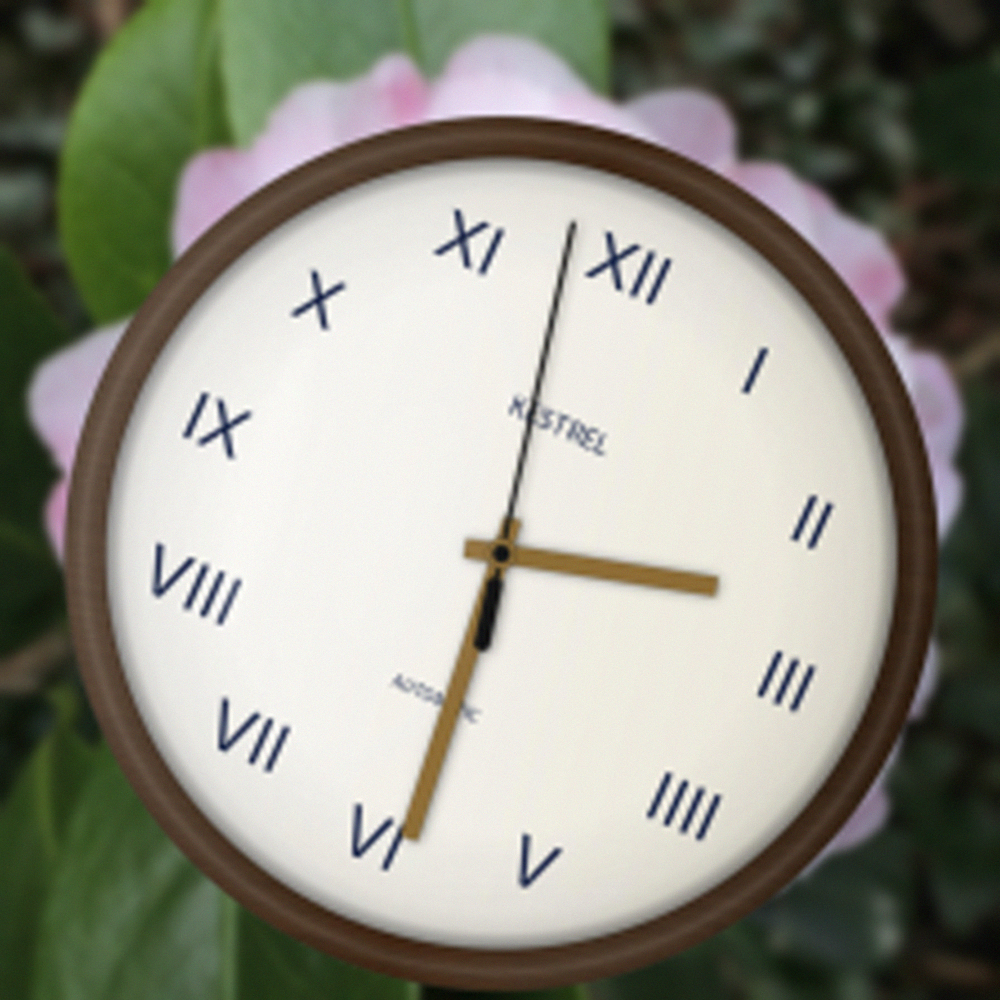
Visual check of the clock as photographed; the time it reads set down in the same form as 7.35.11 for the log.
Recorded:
2.28.58
